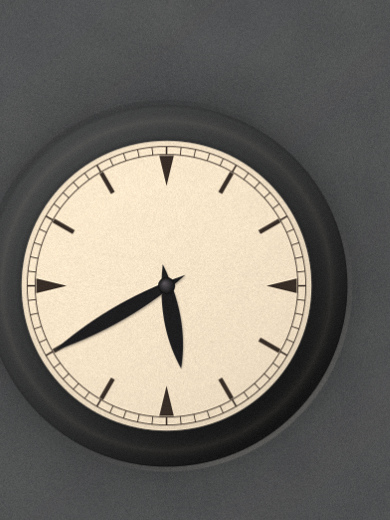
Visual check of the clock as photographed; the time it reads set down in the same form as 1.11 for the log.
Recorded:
5.40
